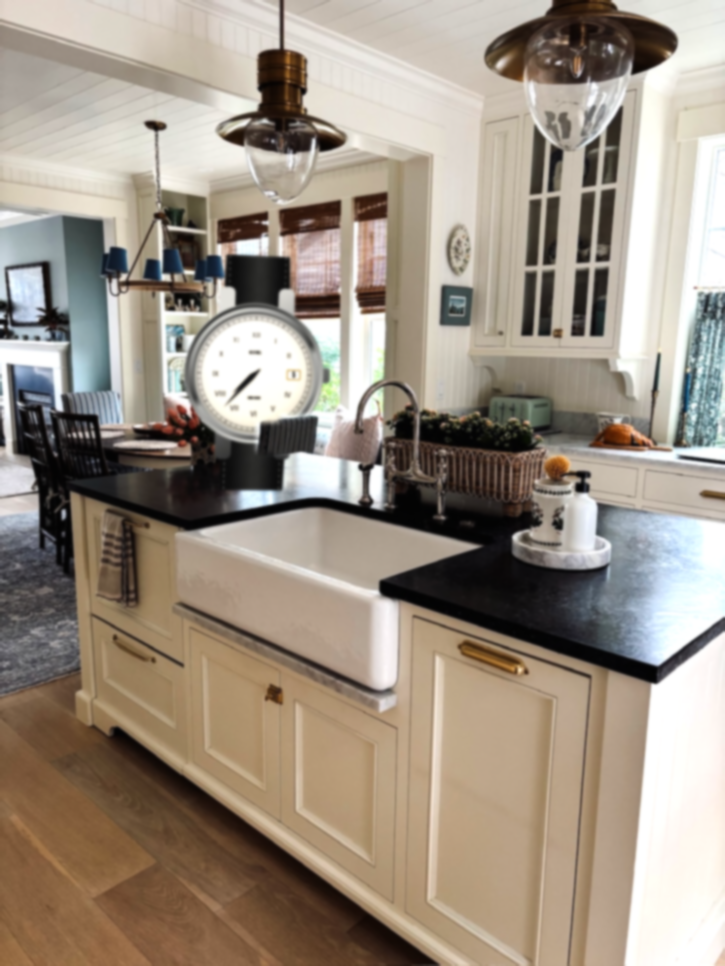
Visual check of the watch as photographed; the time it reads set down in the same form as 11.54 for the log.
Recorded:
7.37
